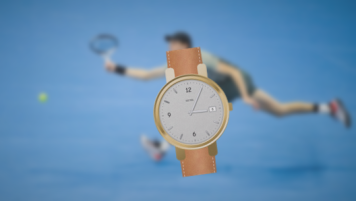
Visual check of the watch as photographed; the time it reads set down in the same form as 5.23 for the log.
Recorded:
3.05
